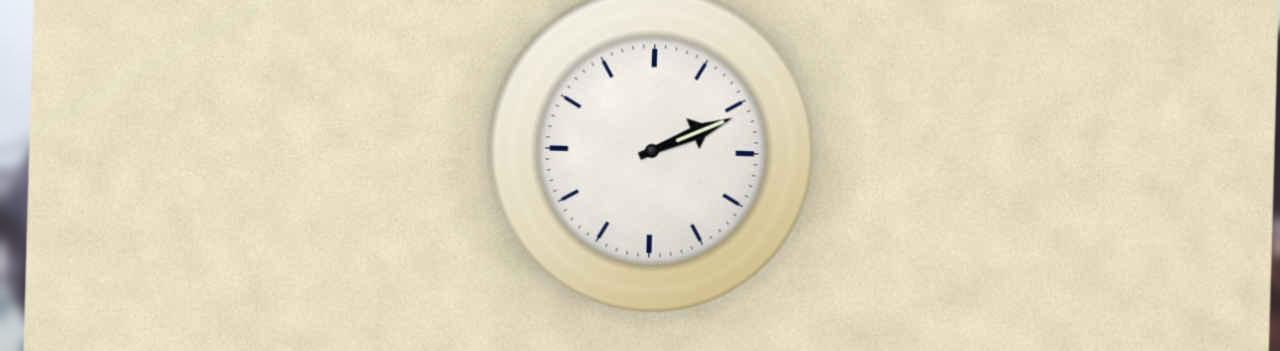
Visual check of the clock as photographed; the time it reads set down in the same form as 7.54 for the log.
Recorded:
2.11
